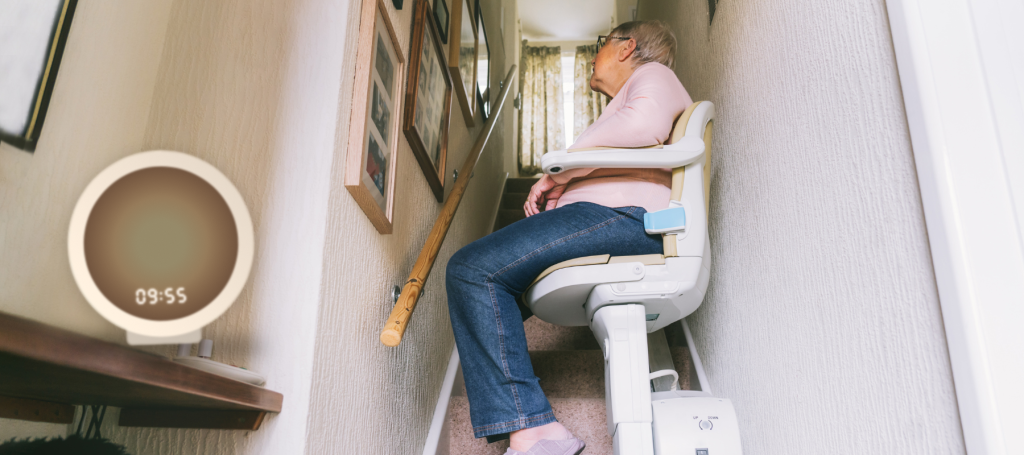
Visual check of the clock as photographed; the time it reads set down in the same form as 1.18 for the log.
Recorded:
9.55
